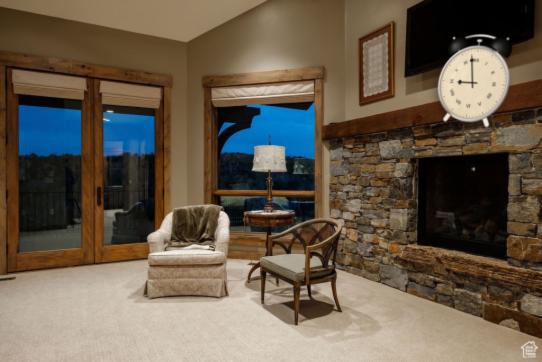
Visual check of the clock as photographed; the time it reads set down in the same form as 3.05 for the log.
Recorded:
8.58
